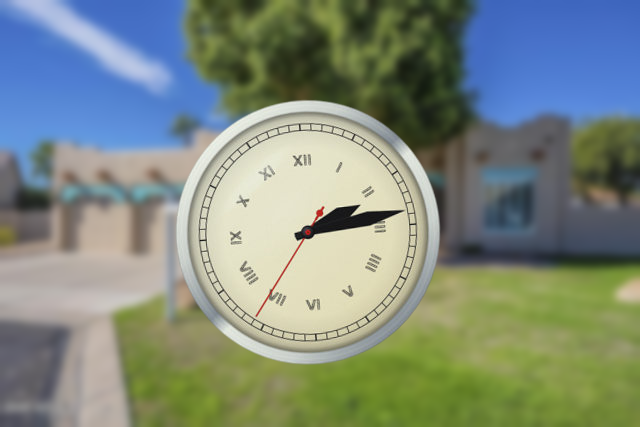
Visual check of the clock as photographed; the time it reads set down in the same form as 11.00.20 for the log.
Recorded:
2.13.36
